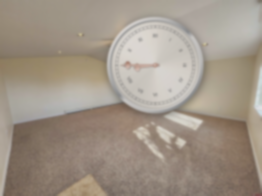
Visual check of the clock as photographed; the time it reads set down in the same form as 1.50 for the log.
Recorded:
8.45
